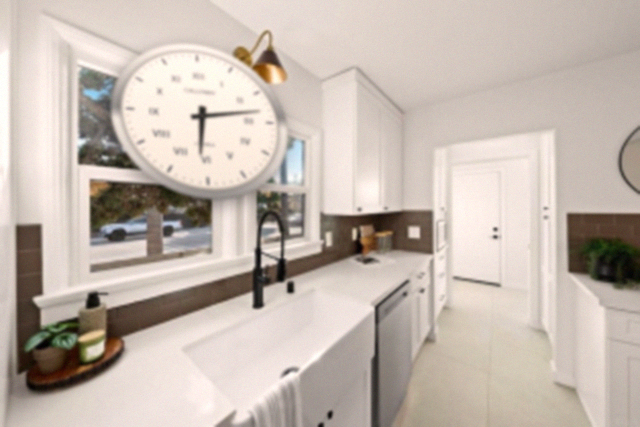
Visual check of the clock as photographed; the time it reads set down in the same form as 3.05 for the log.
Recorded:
6.13
